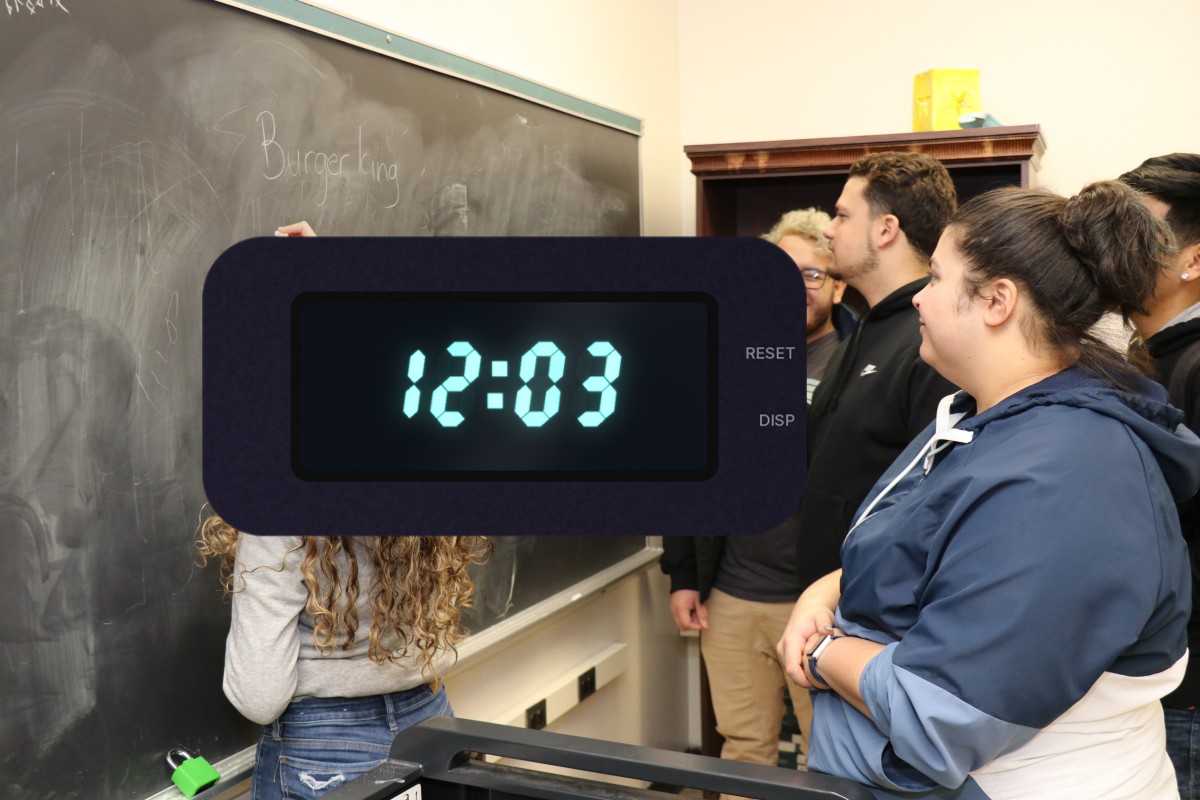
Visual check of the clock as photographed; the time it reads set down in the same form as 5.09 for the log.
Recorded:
12.03
